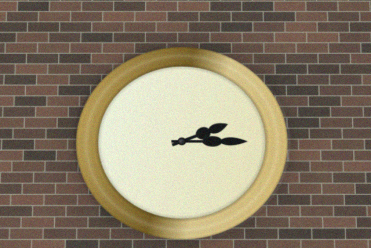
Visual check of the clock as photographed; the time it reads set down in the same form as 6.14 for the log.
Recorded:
2.15
